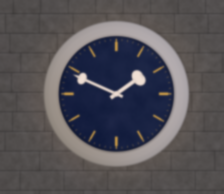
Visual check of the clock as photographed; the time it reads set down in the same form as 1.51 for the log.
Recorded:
1.49
